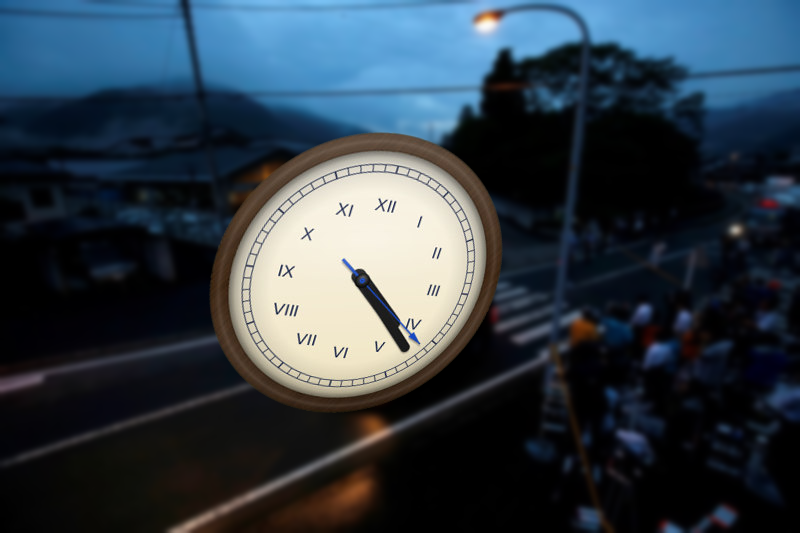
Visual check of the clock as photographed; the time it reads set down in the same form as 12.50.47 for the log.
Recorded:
4.22.21
